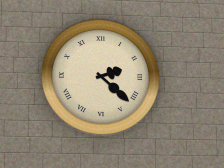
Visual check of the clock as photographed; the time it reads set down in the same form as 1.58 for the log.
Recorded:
2.22
